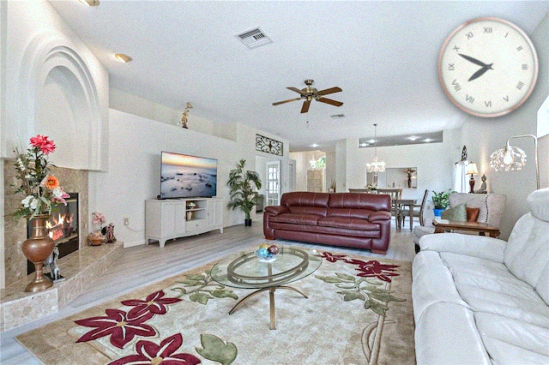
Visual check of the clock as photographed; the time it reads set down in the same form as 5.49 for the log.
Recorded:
7.49
